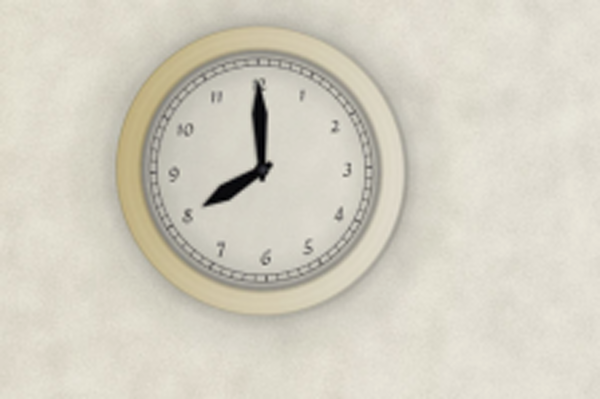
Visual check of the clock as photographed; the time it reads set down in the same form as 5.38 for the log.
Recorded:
8.00
